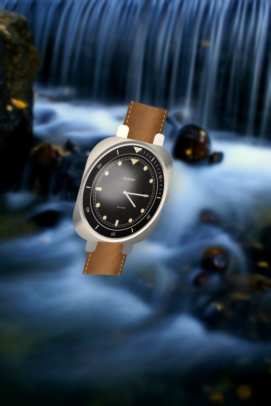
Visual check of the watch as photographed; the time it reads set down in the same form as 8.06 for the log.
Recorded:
4.15
